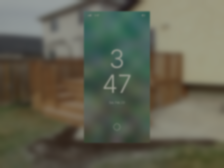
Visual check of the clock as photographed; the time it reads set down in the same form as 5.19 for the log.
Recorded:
3.47
